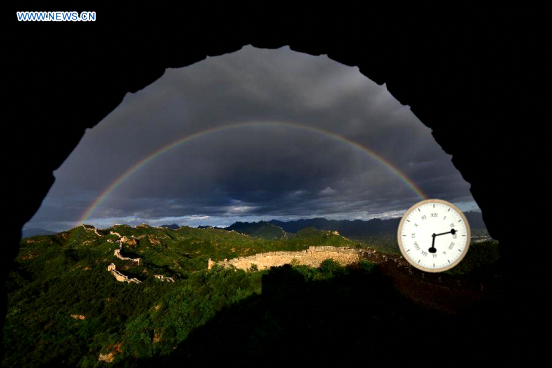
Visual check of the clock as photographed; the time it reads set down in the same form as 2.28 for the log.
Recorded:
6.13
